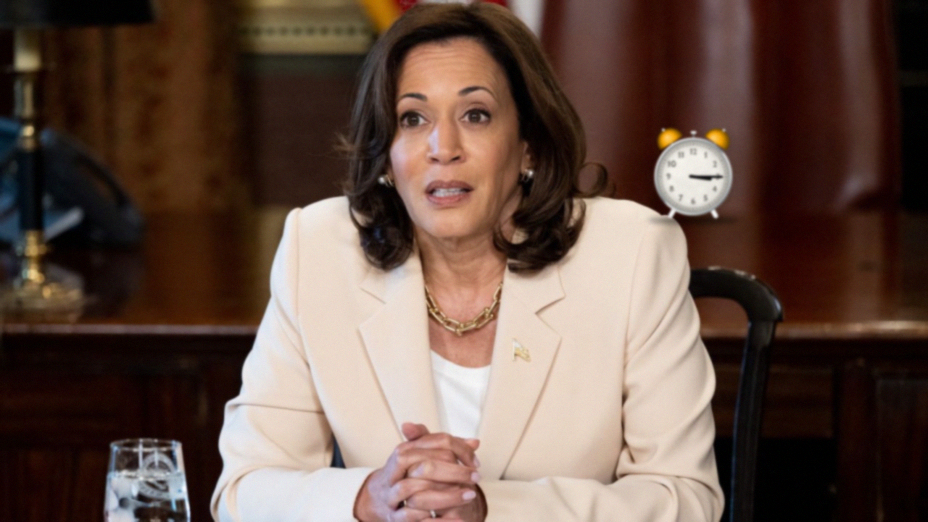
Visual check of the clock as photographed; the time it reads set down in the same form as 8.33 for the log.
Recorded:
3.15
